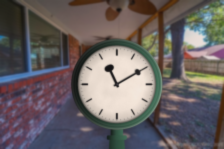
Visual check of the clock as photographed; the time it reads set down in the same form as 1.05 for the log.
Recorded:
11.10
